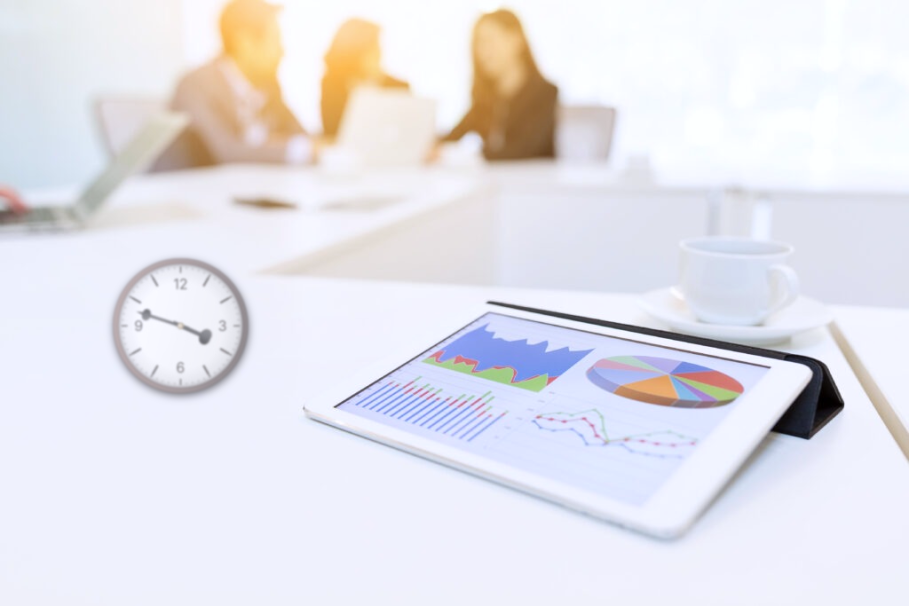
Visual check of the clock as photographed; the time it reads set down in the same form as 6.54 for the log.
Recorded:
3.48
